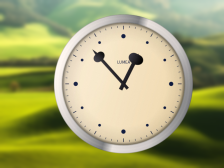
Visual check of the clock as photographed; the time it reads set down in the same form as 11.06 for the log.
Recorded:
12.53
